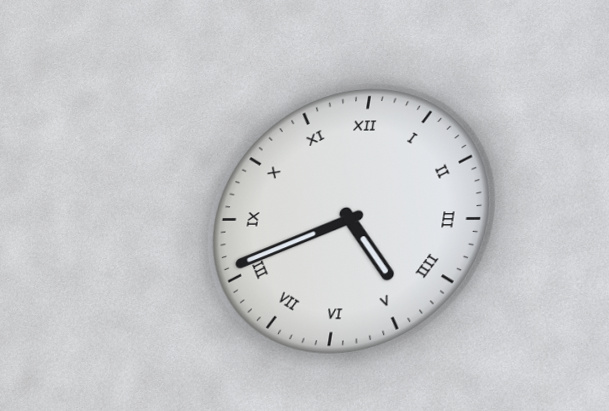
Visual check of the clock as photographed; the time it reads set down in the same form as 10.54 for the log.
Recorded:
4.41
